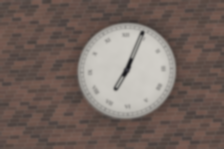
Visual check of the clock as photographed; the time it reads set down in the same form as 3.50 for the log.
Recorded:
7.04
